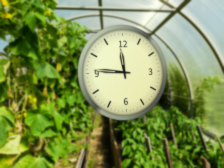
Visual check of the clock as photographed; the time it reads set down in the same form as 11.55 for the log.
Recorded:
11.46
